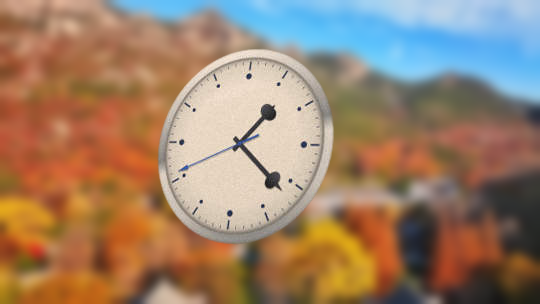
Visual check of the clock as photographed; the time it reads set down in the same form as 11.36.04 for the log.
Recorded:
1.21.41
